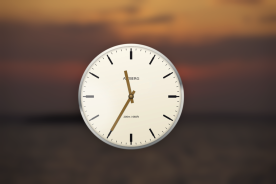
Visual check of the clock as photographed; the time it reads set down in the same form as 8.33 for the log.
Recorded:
11.35
